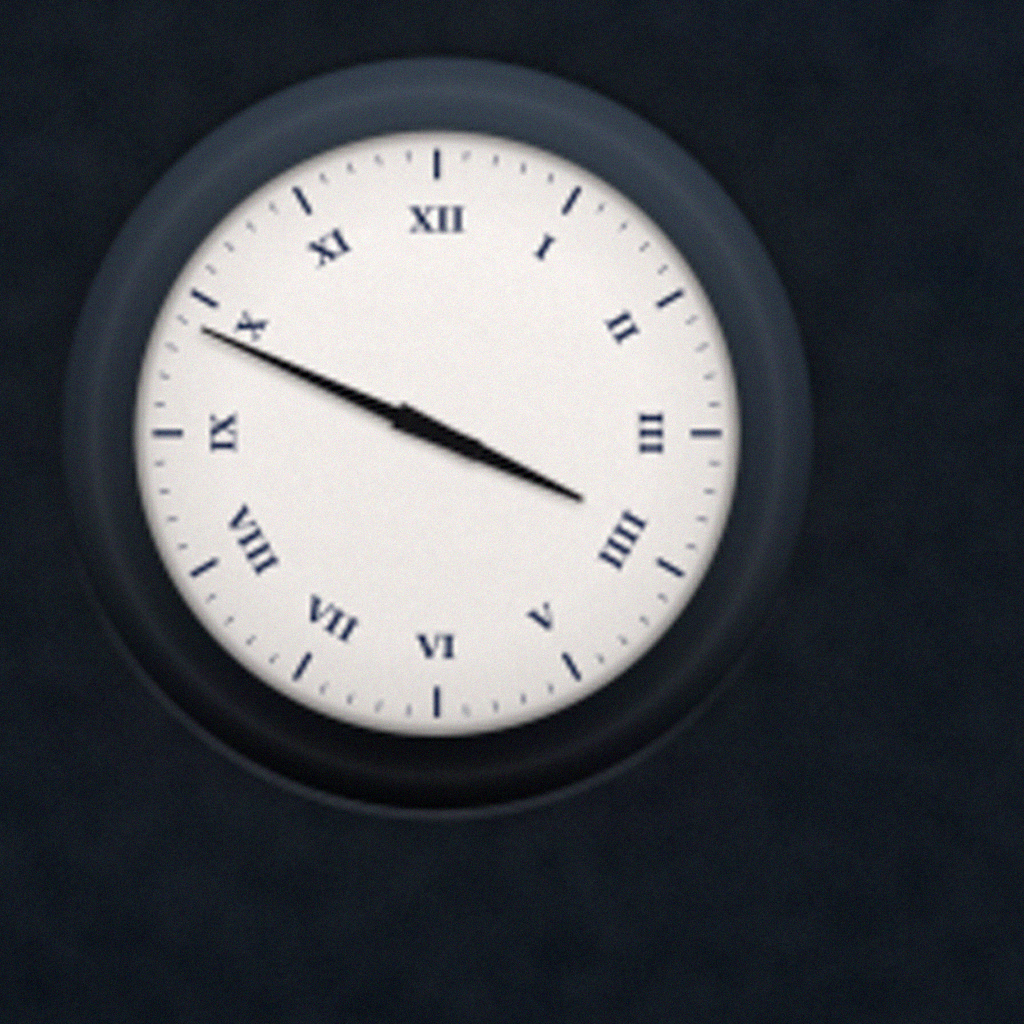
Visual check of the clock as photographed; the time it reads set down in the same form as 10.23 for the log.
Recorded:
3.49
